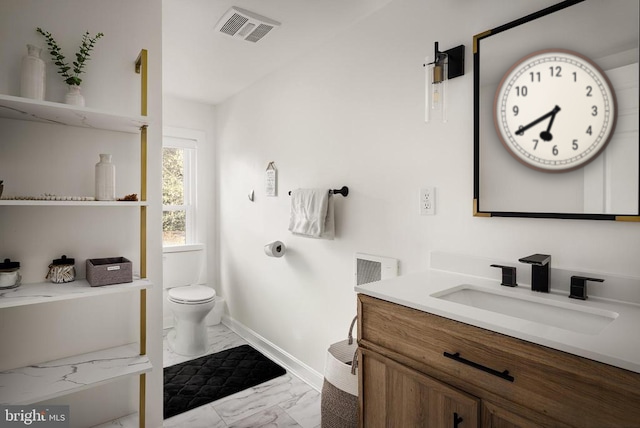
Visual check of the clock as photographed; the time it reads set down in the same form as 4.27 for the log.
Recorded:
6.40
